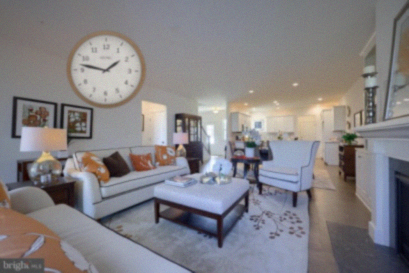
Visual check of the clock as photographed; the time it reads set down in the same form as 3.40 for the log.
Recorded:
1.47
